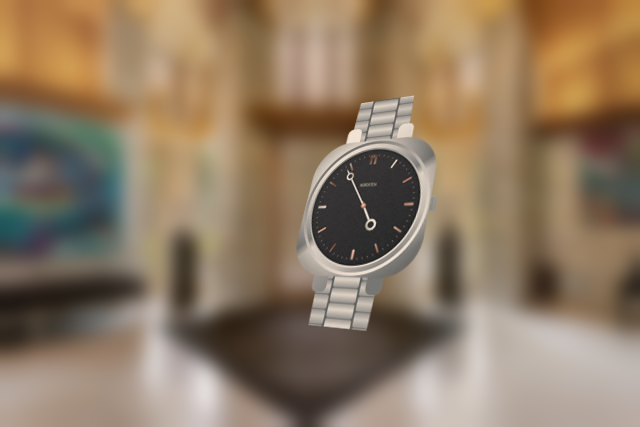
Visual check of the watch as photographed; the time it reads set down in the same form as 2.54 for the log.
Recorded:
4.54
